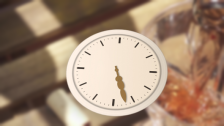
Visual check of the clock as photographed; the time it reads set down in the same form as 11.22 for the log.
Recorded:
5.27
